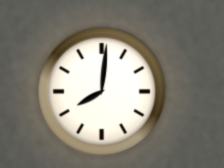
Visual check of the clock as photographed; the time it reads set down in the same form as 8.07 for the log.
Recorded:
8.01
